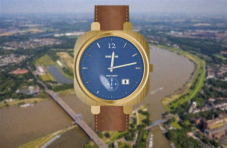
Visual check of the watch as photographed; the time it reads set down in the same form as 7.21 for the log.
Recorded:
12.13
